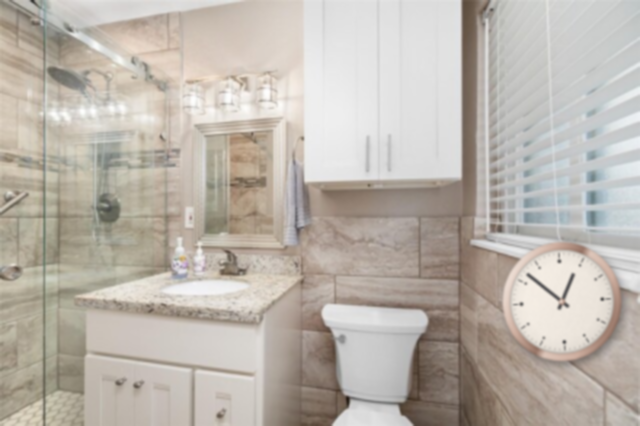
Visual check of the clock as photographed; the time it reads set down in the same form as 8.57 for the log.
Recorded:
12.52
